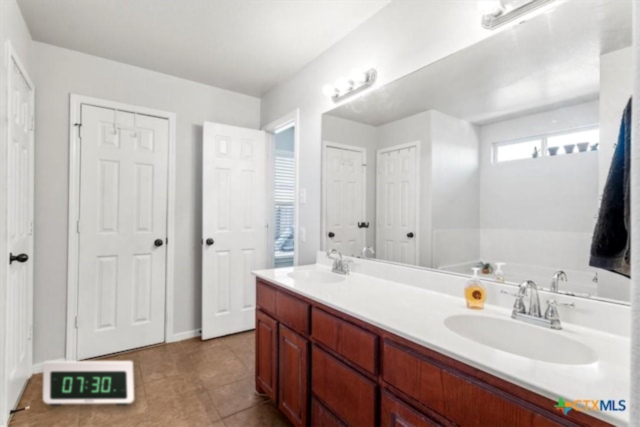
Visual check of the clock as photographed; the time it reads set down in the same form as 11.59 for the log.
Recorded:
7.30
